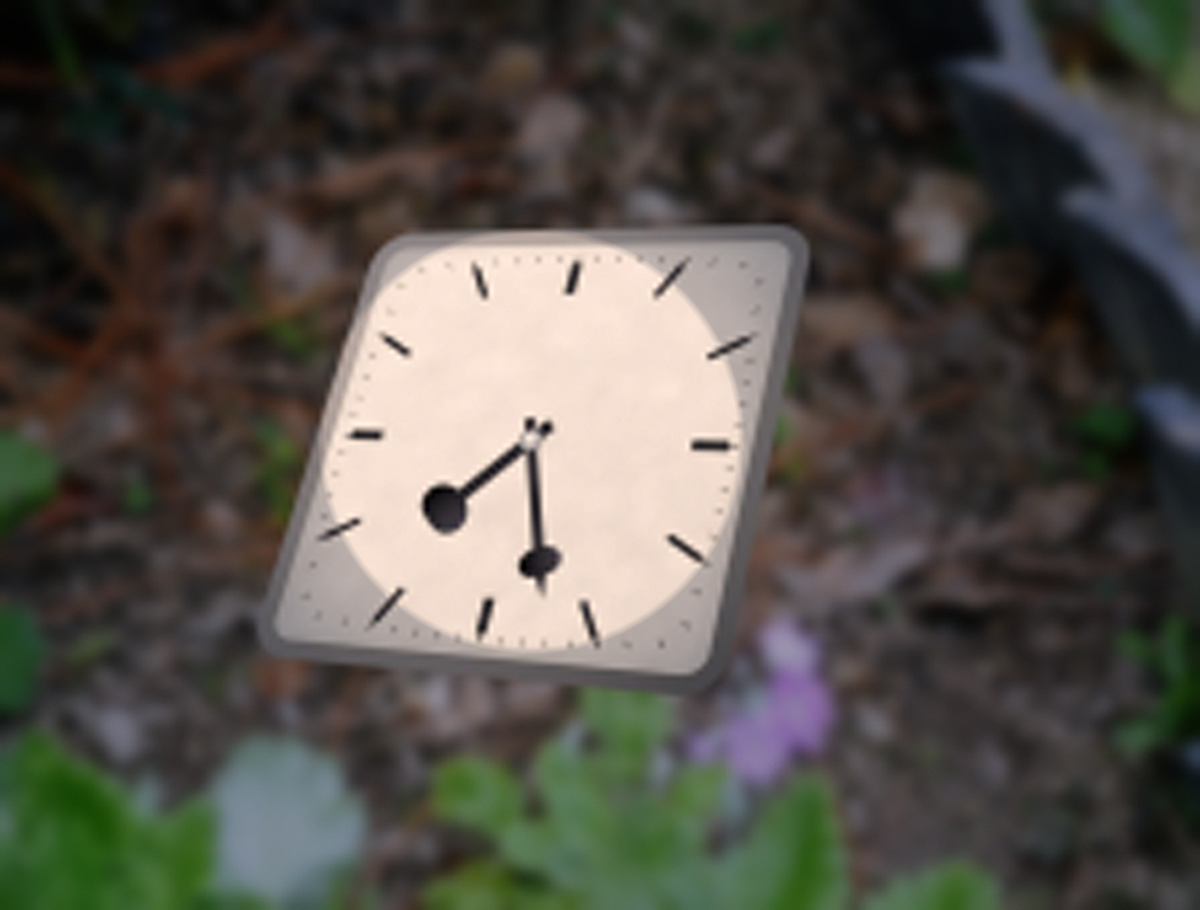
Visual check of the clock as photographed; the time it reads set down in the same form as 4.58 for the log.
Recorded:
7.27
